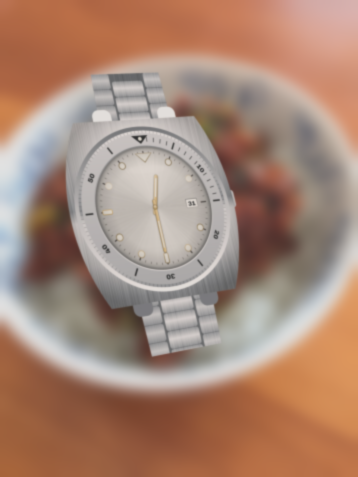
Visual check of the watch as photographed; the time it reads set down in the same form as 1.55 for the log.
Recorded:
12.30
